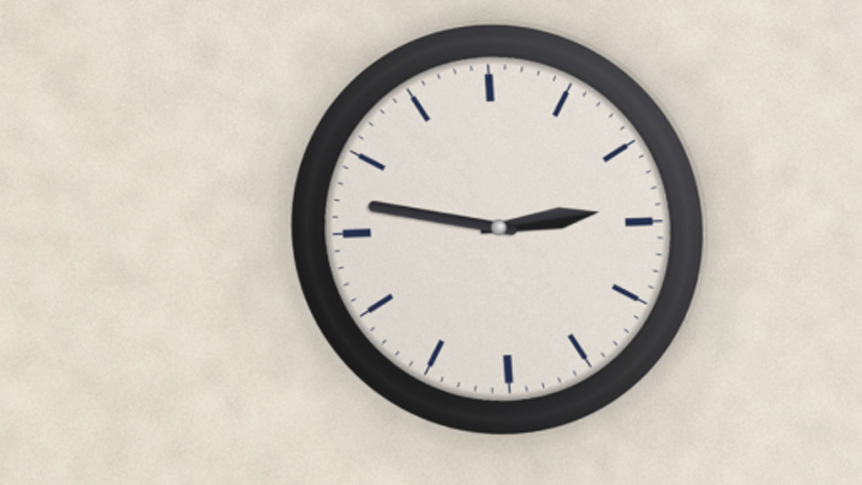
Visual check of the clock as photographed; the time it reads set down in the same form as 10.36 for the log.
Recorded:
2.47
